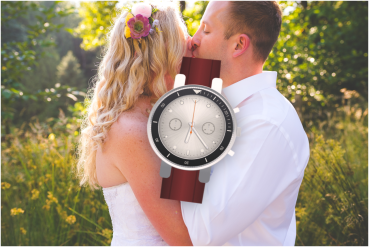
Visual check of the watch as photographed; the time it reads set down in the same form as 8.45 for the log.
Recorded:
6.23
